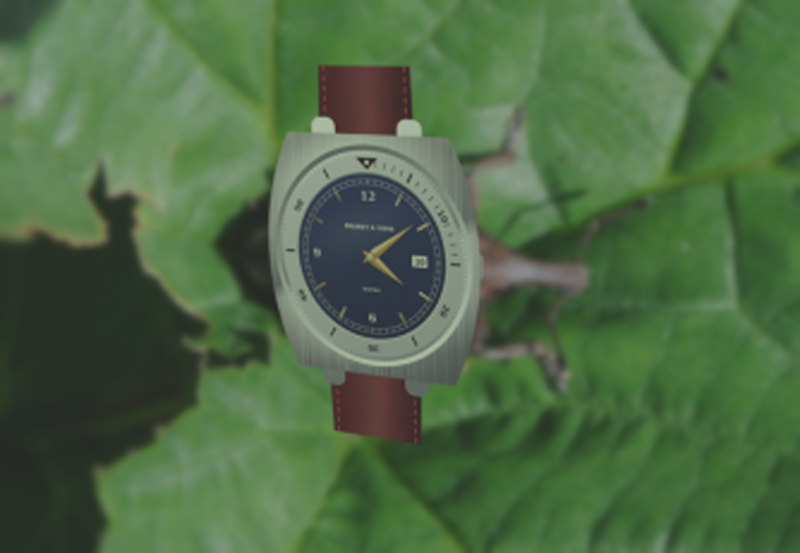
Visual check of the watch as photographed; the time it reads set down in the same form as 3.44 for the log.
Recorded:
4.09
